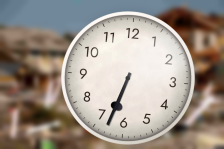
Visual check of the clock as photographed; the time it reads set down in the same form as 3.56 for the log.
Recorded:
6.33
